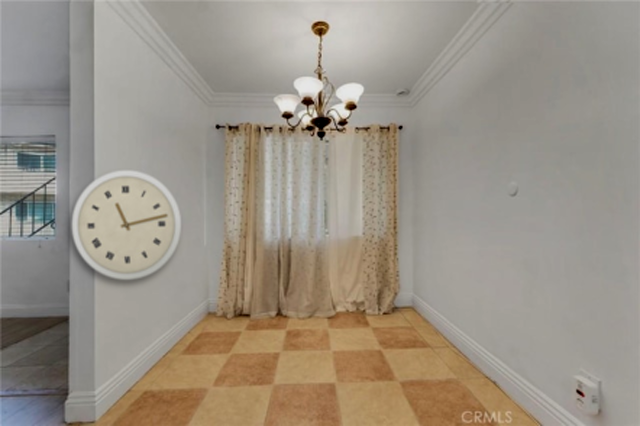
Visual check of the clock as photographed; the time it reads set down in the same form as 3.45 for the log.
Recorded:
11.13
